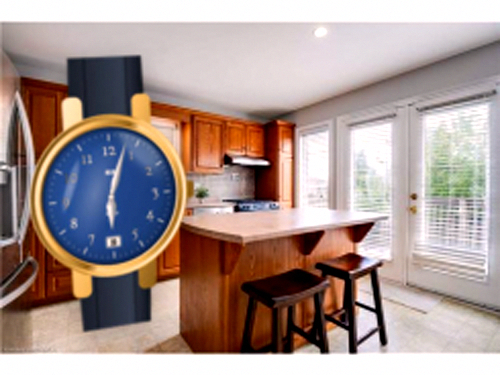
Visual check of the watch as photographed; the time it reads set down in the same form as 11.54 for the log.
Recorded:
6.03
